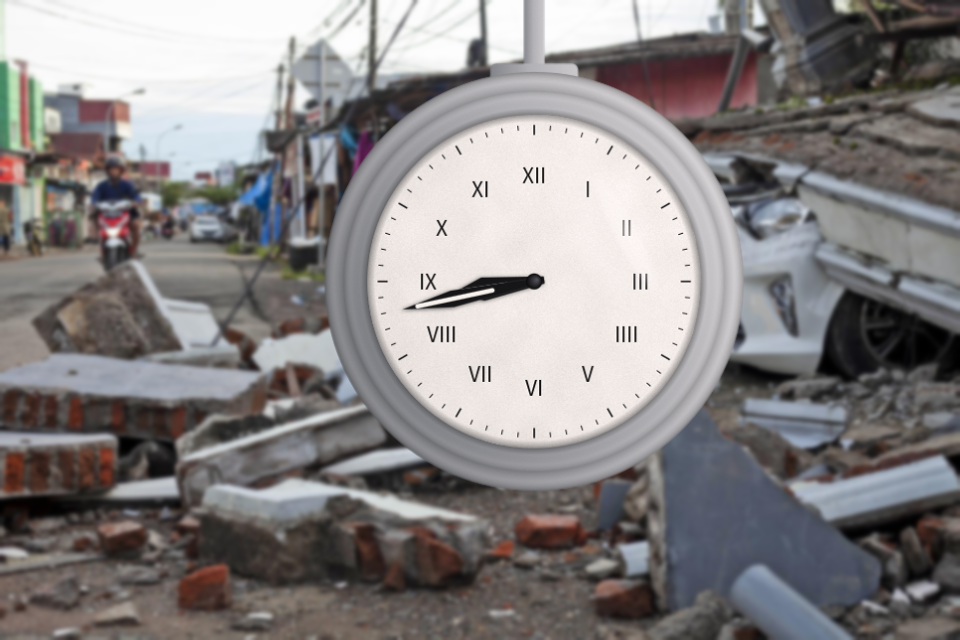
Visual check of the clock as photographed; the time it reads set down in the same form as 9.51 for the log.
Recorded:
8.43
